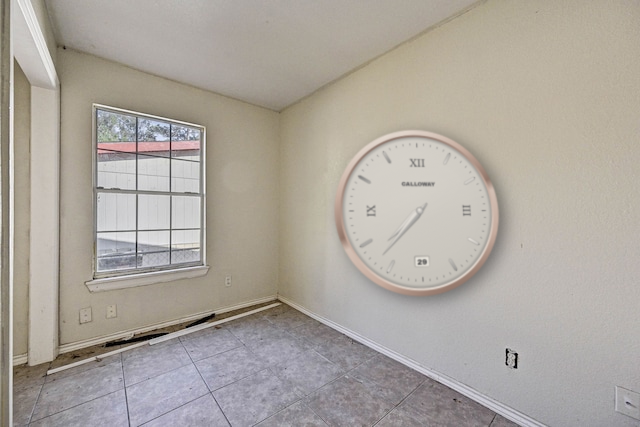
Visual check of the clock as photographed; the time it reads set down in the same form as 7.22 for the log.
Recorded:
7.37
